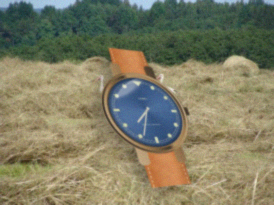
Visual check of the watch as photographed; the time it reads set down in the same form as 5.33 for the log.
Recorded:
7.34
